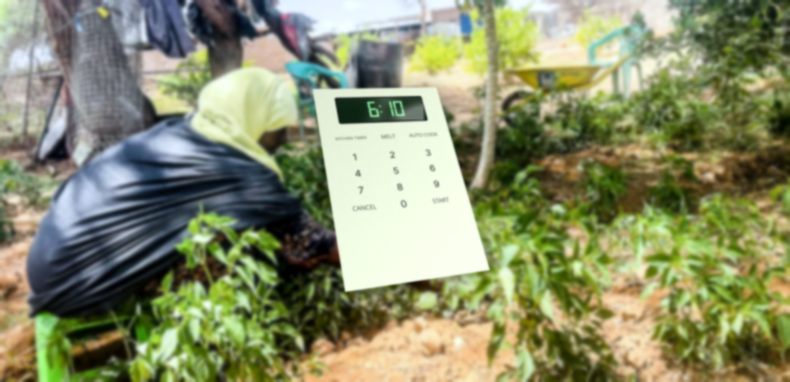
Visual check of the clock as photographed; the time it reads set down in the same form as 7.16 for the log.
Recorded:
6.10
